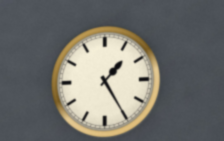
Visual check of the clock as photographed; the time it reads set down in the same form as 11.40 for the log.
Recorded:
1.25
